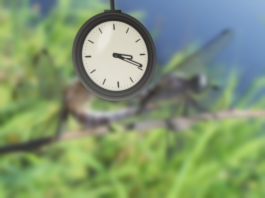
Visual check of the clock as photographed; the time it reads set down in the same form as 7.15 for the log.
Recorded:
3.19
